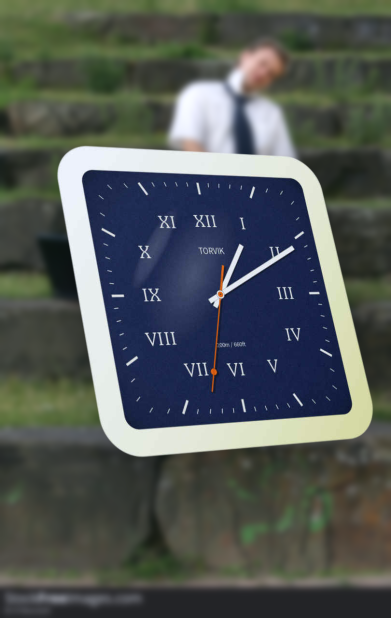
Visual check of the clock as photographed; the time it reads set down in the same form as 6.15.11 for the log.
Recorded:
1.10.33
